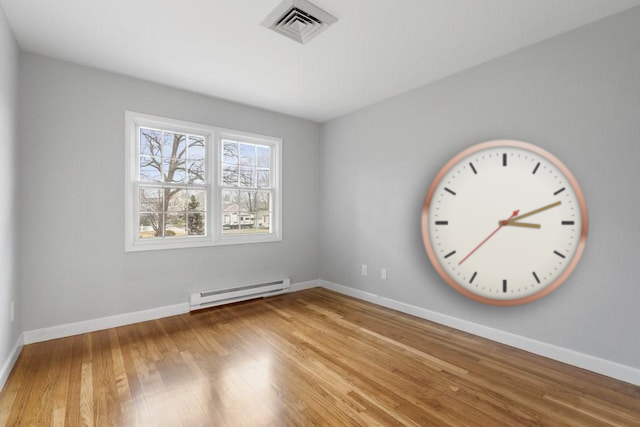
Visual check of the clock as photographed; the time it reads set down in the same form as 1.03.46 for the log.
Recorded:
3.11.38
